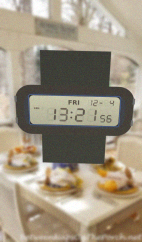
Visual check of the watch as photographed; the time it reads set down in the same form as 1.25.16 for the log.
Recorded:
13.21.56
